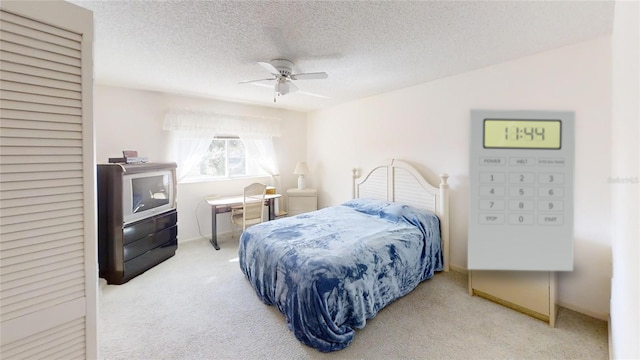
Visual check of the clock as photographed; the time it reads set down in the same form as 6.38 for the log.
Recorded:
11.44
